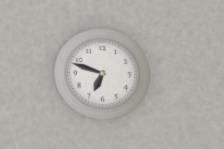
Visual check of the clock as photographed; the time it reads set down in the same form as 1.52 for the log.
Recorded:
6.48
